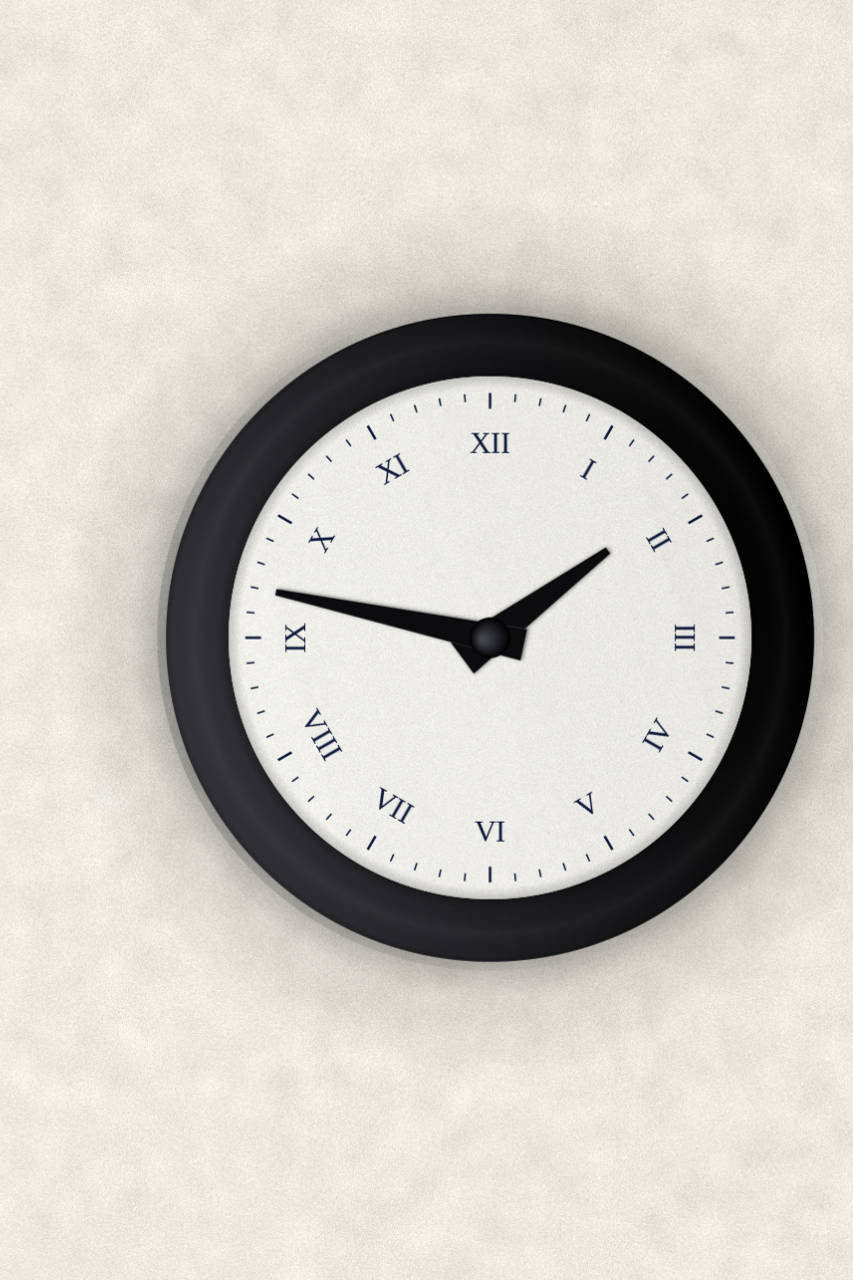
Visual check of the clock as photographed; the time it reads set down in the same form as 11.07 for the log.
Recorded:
1.47
